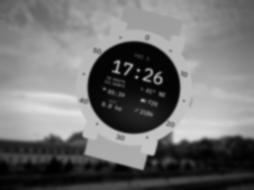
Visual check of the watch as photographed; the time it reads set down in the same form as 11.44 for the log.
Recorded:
17.26
